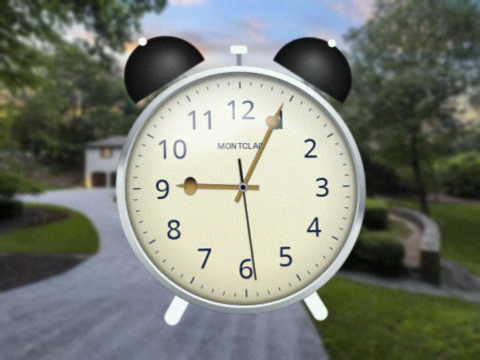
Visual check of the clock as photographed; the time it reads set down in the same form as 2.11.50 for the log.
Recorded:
9.04.29
